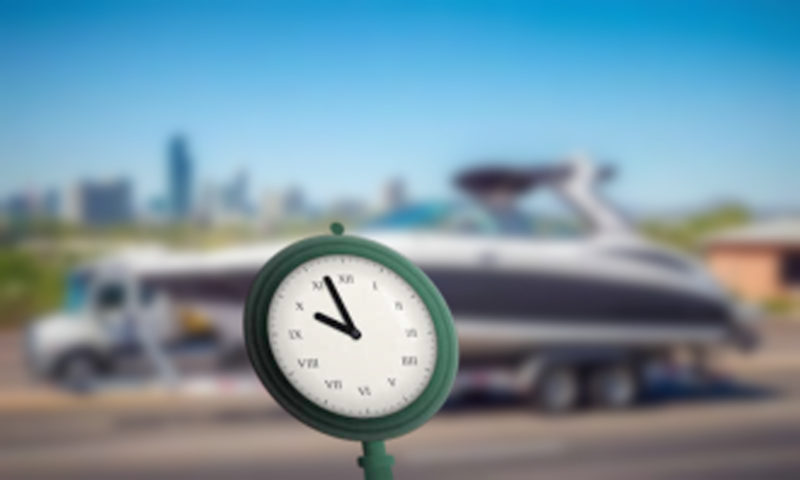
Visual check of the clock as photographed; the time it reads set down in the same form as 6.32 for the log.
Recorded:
9.57
